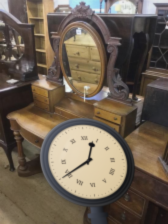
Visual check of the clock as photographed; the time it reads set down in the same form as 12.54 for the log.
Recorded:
12.40
